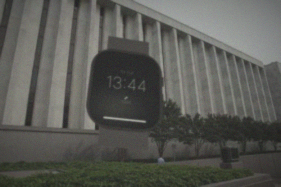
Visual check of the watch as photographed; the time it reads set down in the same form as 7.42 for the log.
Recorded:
13.44
